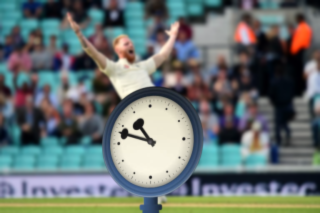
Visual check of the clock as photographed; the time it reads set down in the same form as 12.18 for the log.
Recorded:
10.48
